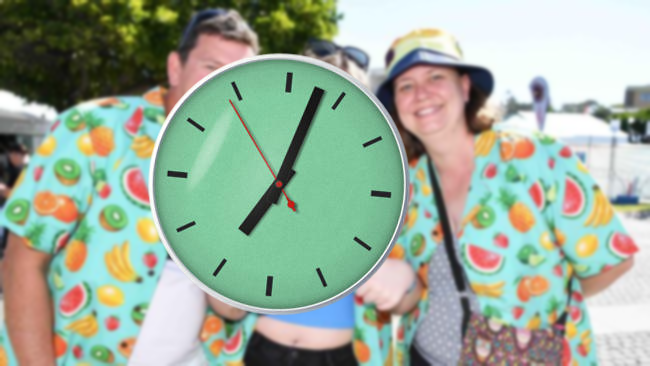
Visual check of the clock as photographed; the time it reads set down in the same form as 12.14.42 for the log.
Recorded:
7.02.54
